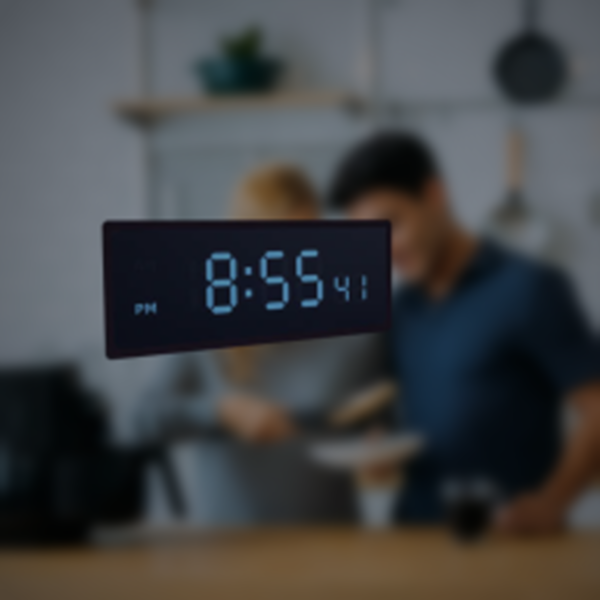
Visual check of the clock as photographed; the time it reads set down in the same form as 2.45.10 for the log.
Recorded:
8.55.41
